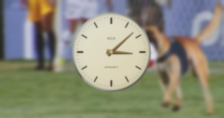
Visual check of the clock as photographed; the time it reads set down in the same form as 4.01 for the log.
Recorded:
3.08
